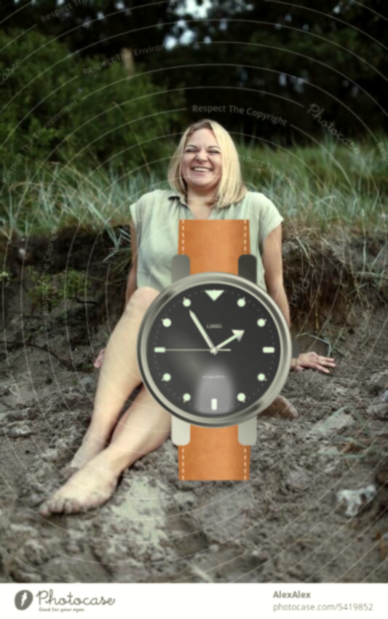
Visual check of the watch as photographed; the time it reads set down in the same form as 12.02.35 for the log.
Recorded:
1.54.45
